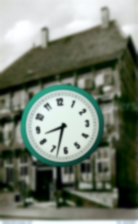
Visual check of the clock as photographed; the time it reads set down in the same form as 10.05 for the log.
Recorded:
8.33
